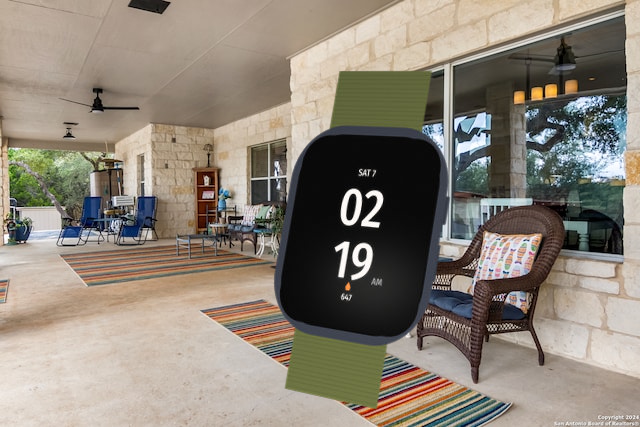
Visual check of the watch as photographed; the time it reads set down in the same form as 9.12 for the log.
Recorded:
2.19
